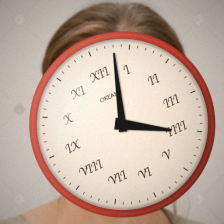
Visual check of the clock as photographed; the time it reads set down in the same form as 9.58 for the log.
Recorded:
4.03
